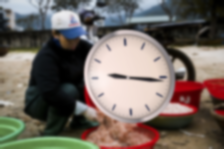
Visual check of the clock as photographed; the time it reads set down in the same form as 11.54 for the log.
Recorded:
9.16
